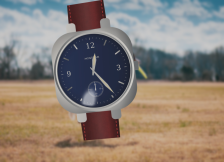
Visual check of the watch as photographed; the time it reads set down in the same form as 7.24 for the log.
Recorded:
12.24
